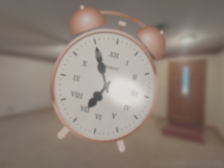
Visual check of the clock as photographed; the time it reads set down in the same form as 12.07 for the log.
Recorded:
6.55
